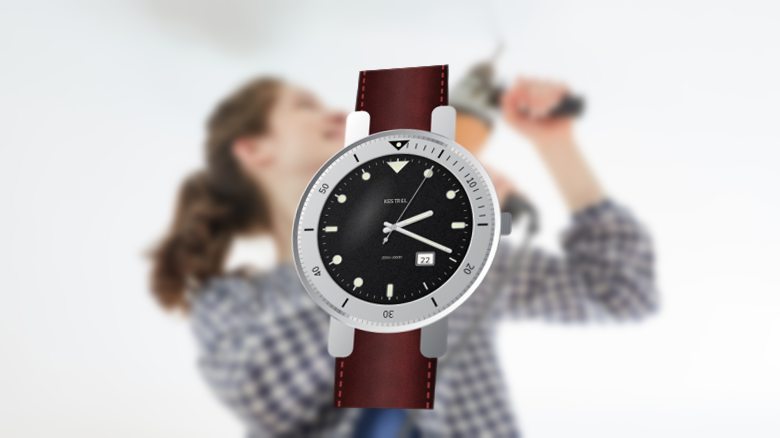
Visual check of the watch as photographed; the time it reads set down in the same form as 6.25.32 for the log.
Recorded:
2.19.05
